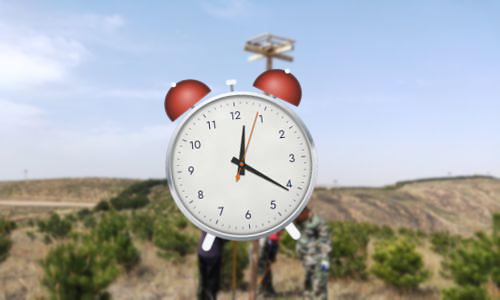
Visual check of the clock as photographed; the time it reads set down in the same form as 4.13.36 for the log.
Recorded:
12.21.04
